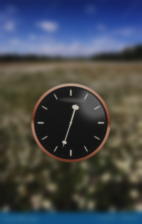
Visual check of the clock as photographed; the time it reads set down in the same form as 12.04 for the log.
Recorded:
12.33
